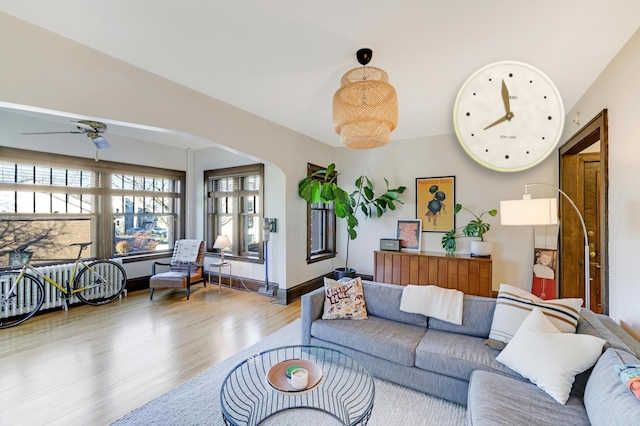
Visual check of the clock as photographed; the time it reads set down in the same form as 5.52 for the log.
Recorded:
7.58
